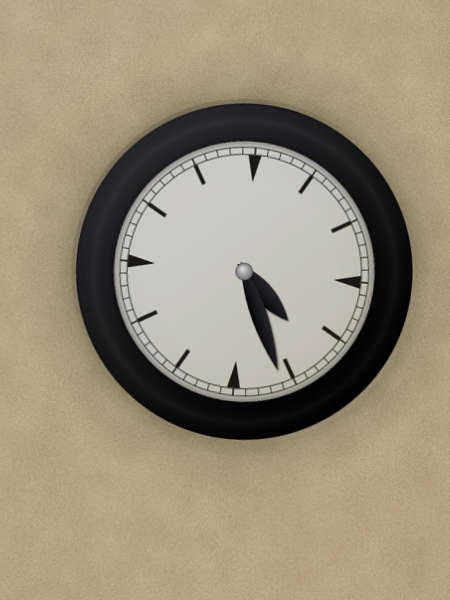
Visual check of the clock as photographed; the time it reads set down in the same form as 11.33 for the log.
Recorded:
4.26
